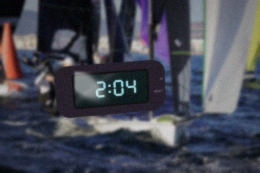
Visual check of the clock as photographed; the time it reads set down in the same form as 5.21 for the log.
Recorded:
2.04
